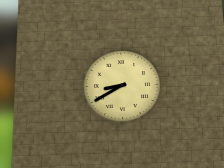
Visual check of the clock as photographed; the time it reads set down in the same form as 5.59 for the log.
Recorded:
8.40
